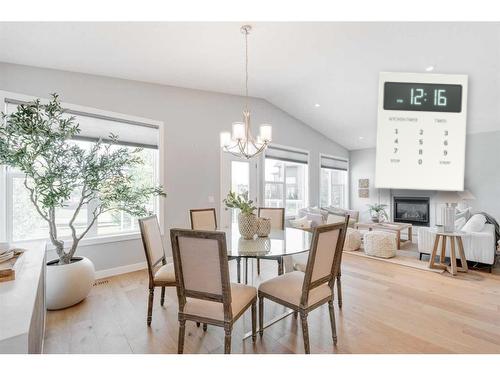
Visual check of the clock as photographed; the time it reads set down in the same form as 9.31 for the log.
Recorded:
12.16
